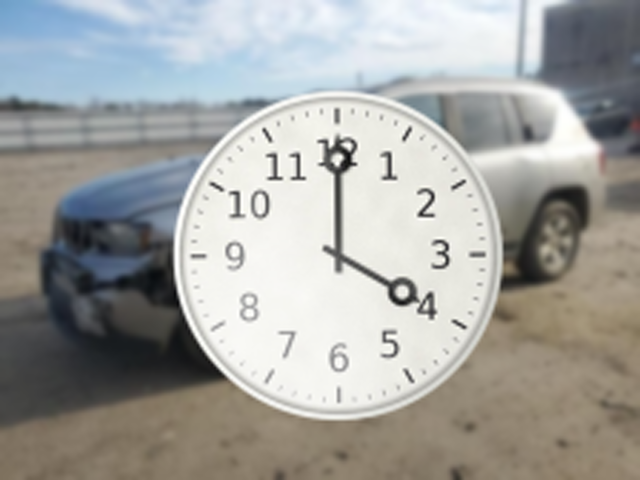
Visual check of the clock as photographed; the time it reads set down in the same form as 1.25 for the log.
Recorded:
4.00
